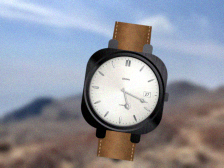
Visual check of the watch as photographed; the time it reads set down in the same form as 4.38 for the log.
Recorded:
5.18
